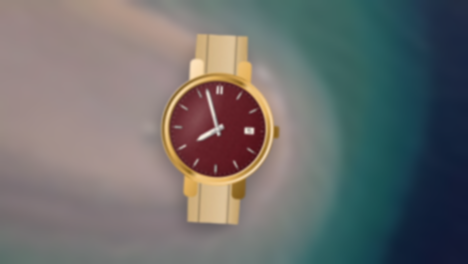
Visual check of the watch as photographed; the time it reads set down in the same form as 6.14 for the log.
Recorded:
7.57
